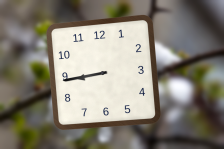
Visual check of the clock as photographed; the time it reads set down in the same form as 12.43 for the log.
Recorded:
8.44
